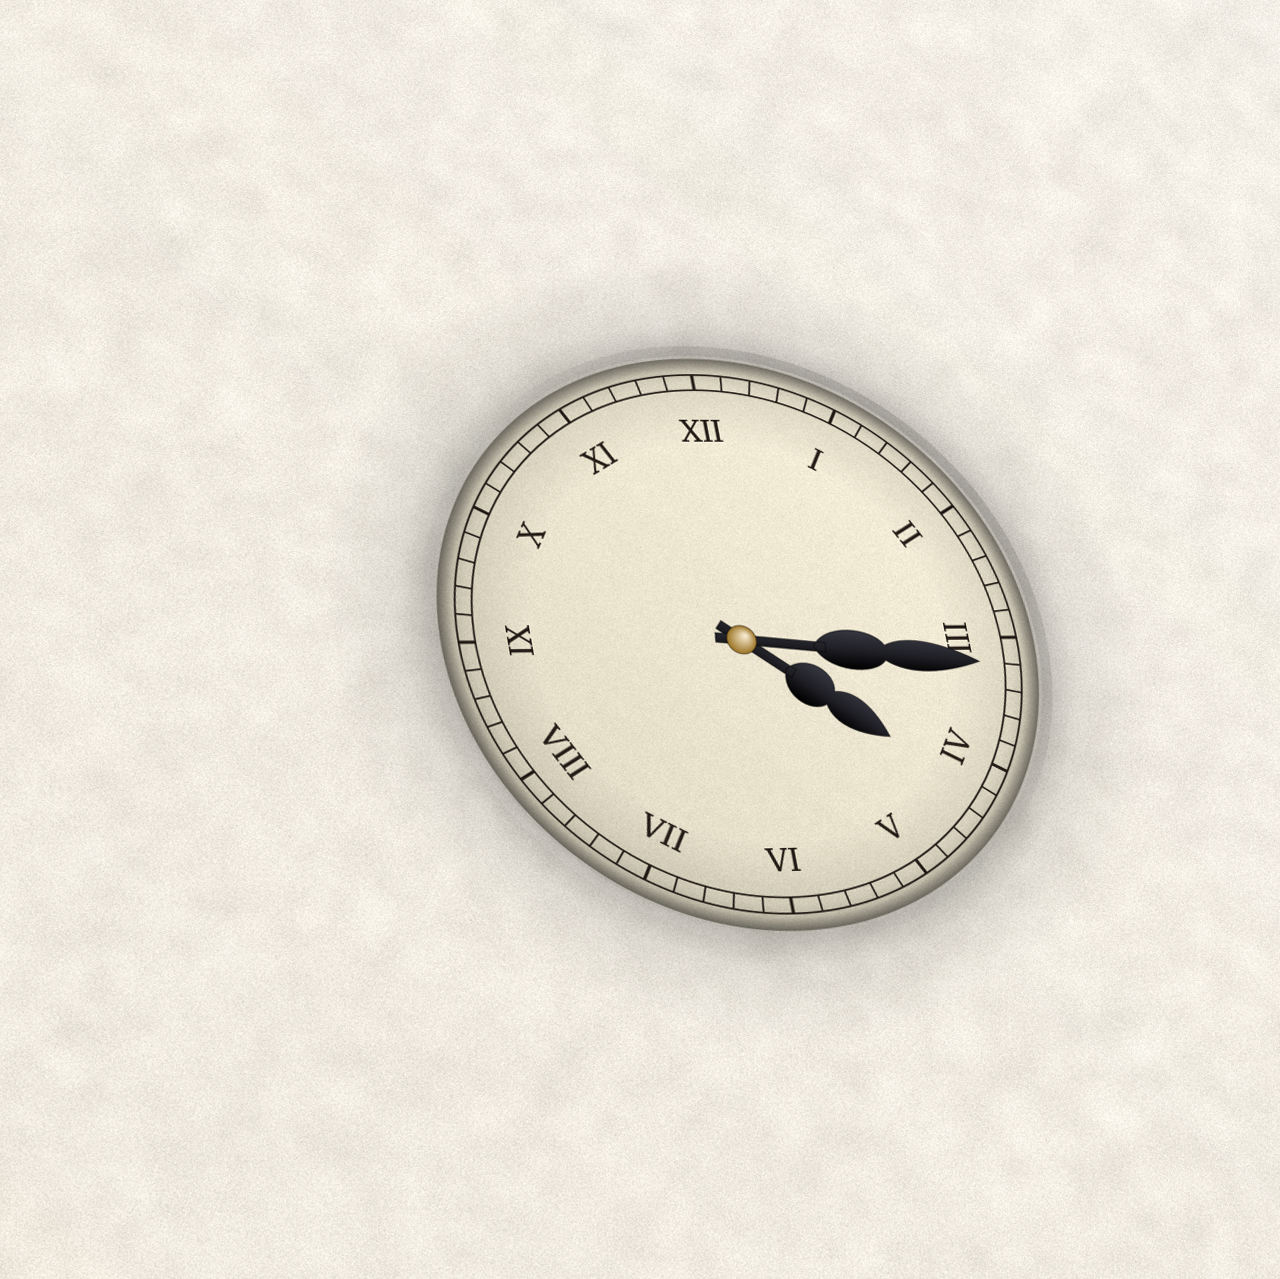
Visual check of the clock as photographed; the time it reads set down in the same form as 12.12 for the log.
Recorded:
4.16
